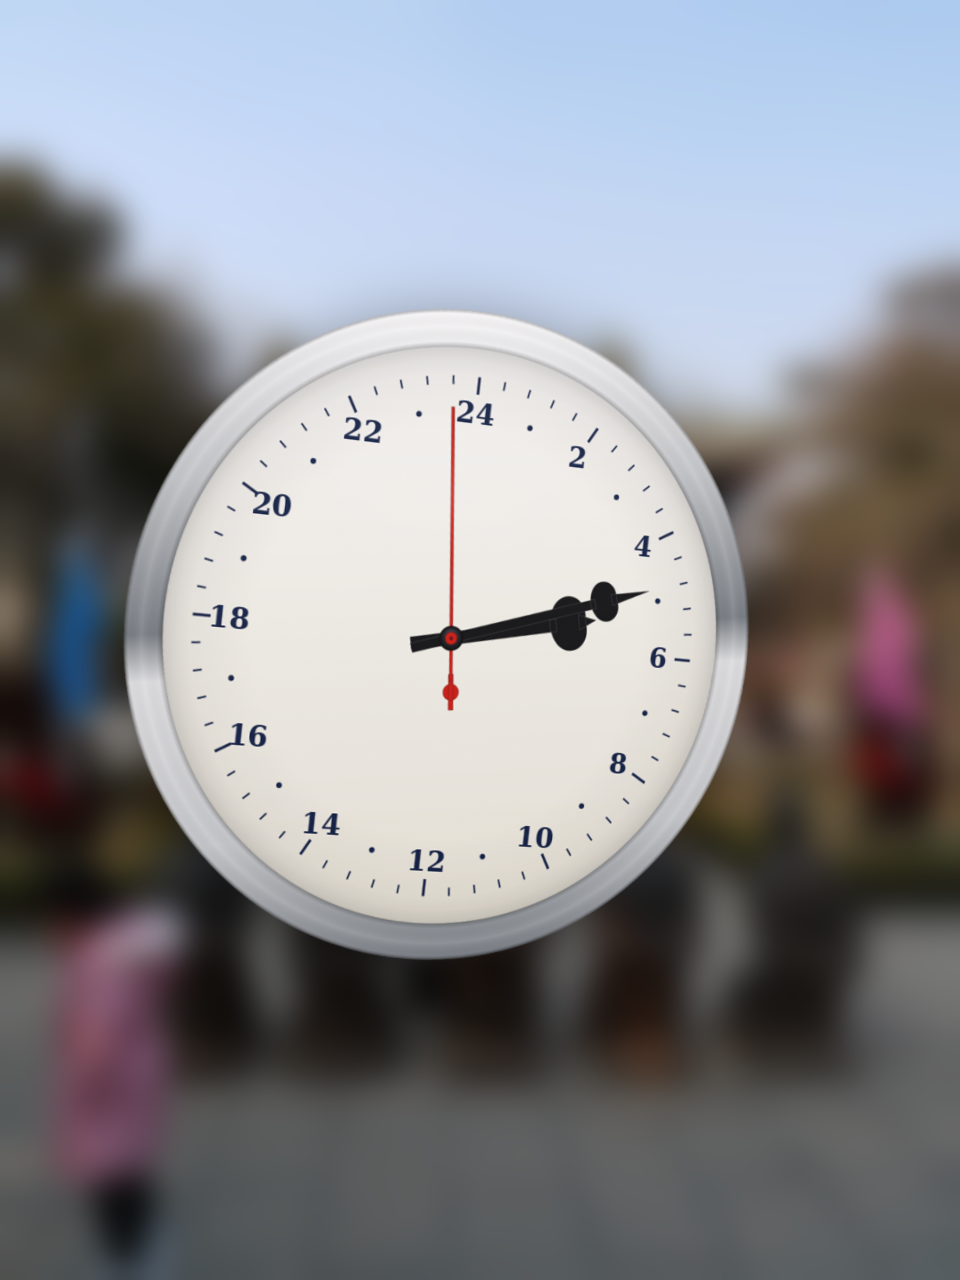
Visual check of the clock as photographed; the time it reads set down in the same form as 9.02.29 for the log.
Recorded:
5.11.59
